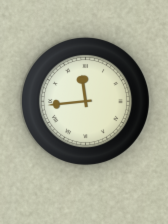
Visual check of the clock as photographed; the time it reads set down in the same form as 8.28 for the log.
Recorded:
11.44
